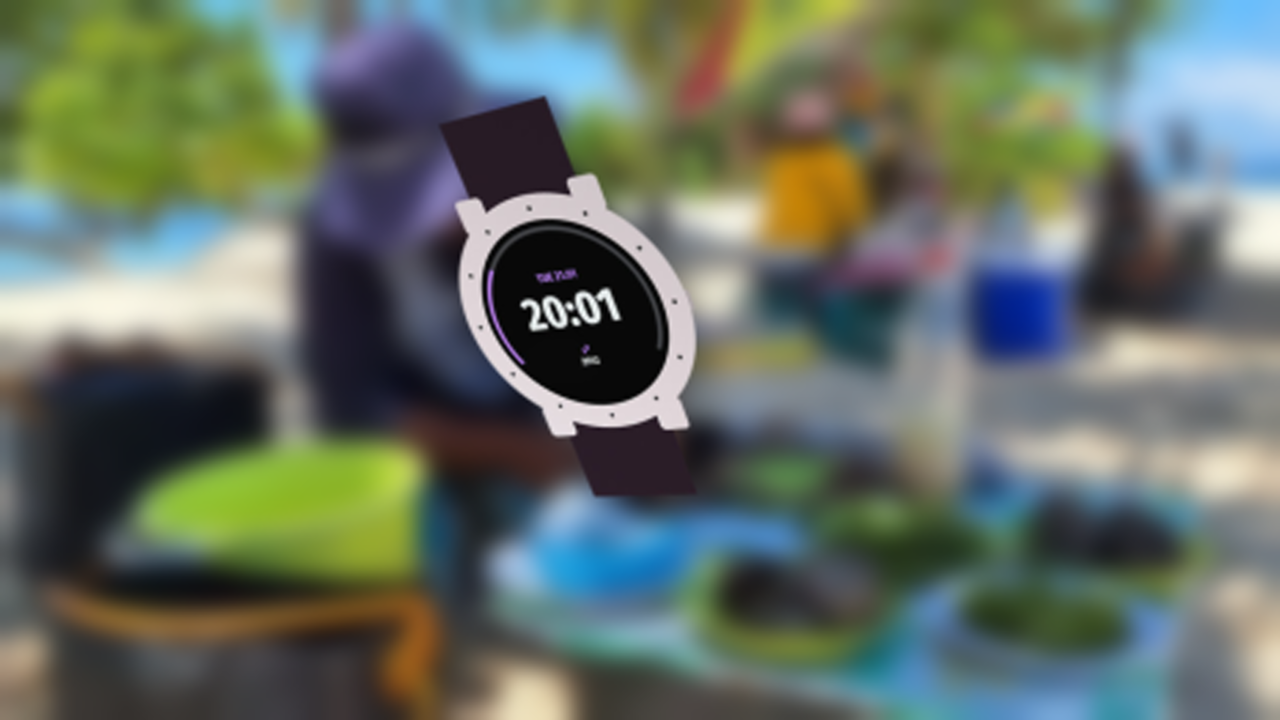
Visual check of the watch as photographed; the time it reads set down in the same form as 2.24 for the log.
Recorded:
20.01
